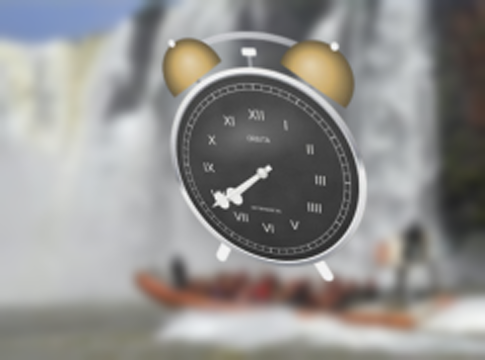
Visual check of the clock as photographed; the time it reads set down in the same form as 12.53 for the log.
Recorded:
7.39
